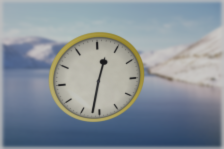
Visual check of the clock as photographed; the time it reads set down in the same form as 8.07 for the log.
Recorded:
12.32
